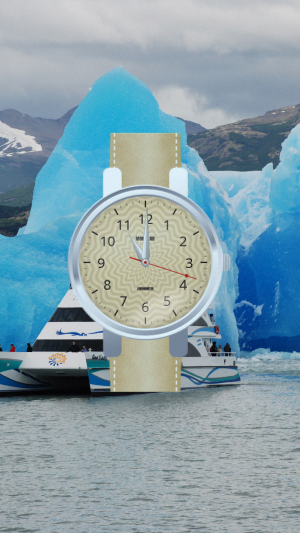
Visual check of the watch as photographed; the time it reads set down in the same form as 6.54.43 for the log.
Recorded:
11.00.18
